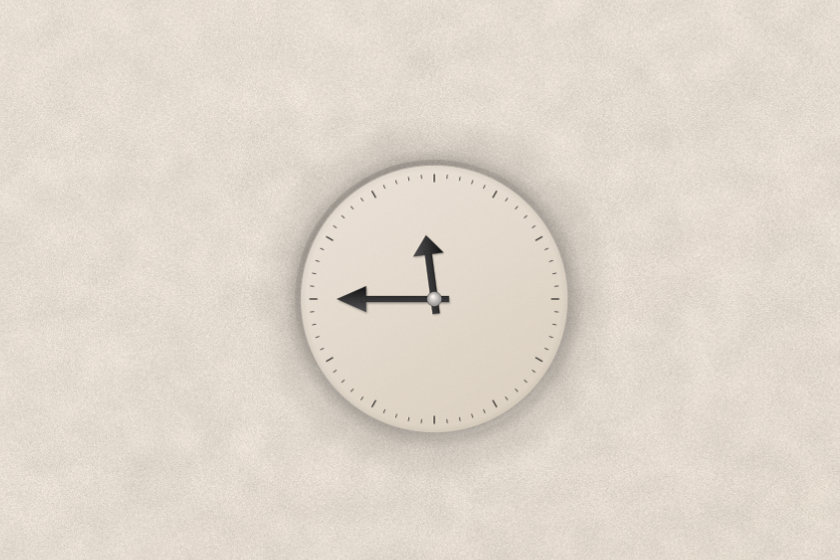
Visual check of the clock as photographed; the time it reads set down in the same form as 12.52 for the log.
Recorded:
11.45
